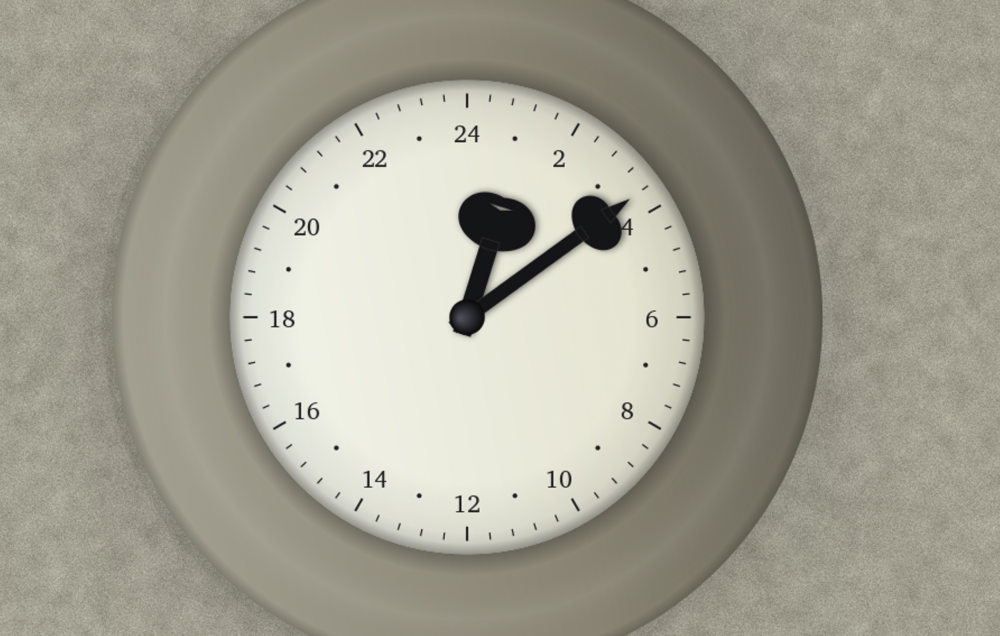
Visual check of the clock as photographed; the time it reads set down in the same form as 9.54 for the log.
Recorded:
1.09
